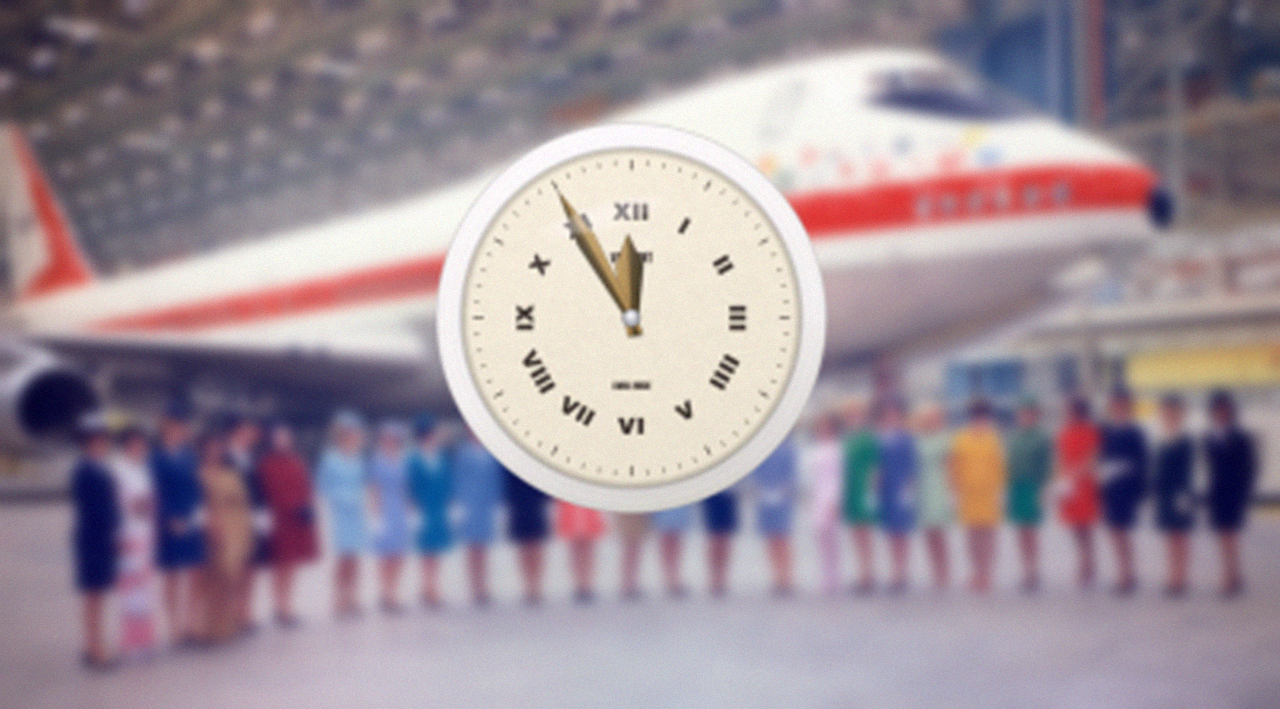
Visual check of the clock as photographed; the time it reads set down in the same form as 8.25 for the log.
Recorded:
11.55
